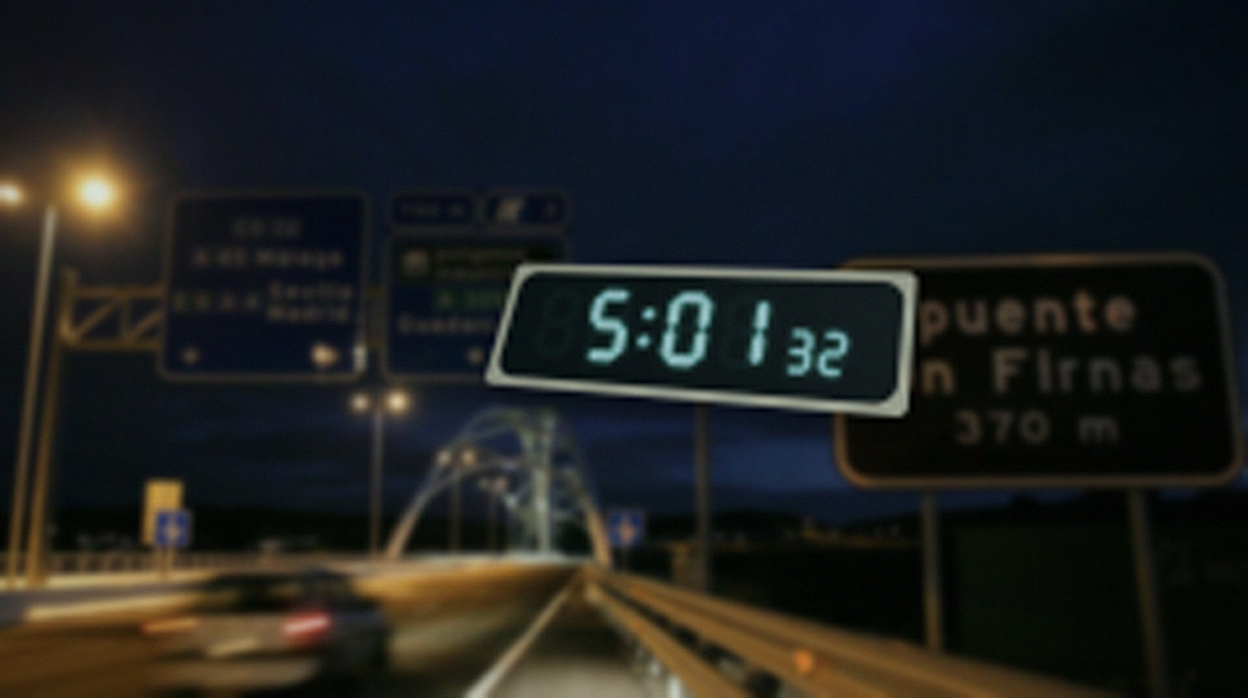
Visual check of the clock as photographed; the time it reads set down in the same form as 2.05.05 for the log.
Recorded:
5.01.32
